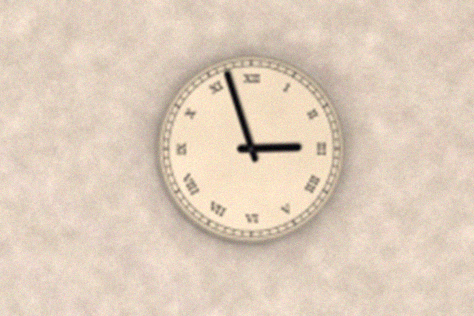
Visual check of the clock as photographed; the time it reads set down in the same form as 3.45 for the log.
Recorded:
2.57
